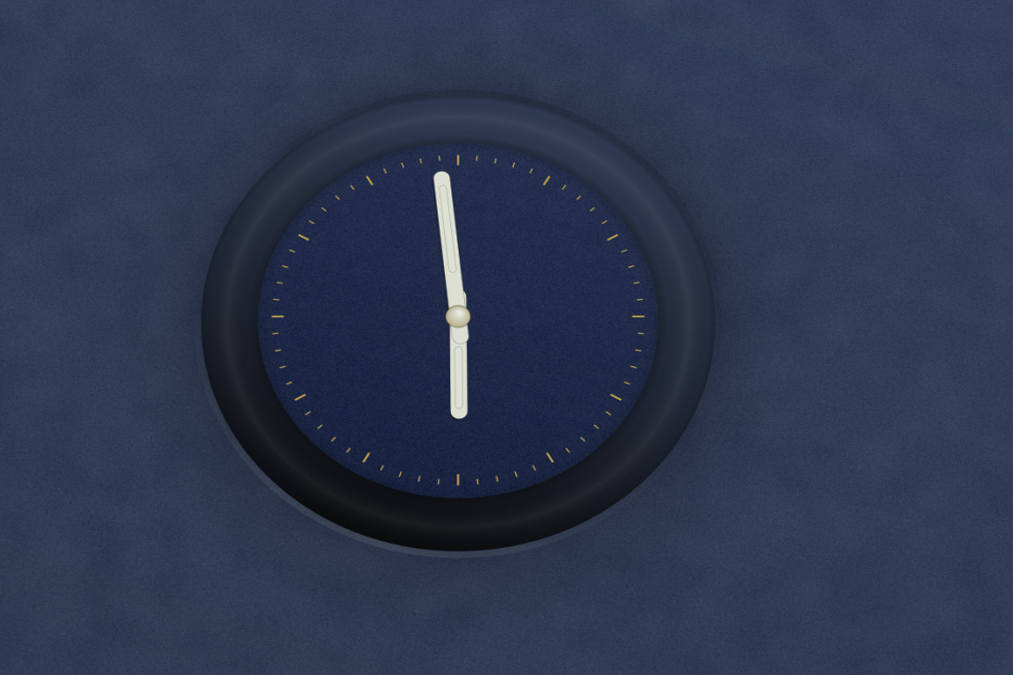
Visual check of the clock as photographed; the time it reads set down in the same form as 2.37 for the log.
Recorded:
5.59
